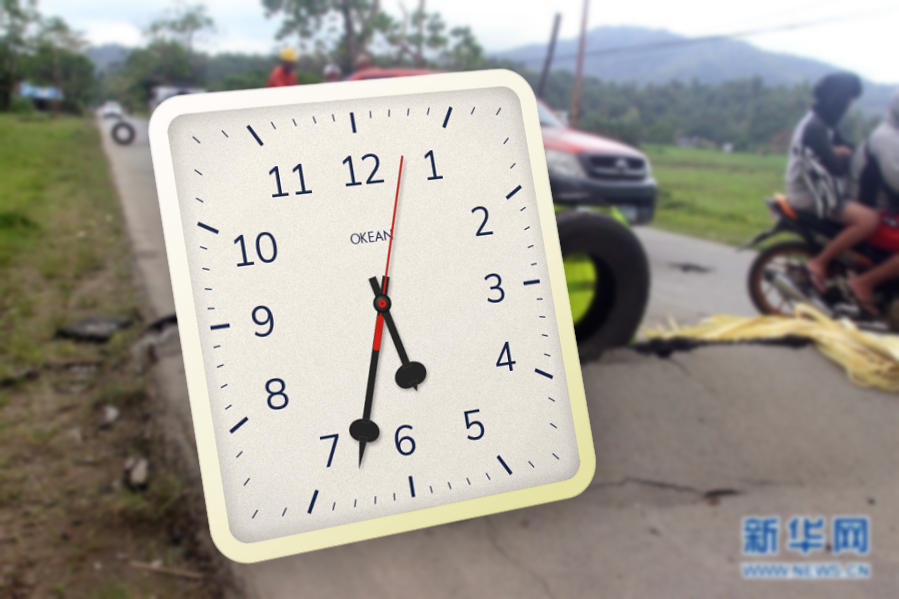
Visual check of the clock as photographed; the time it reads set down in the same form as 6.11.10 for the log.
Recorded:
5.33.03
